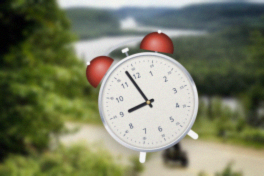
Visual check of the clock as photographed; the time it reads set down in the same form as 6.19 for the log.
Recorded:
8.58
